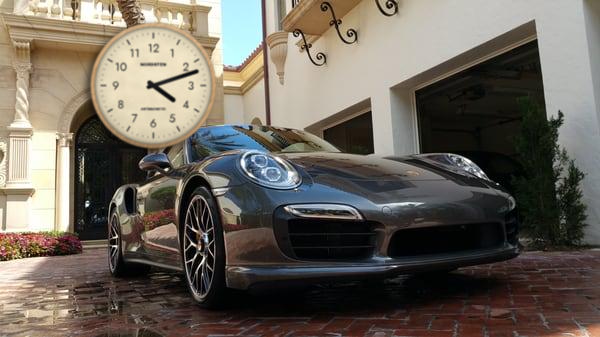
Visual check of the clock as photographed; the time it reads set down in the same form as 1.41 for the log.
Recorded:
4.12
